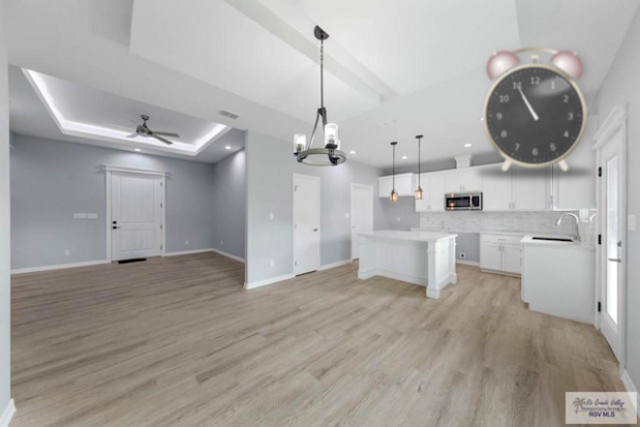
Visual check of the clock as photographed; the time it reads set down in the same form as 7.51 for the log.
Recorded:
10.55
